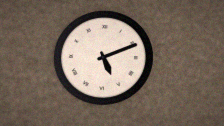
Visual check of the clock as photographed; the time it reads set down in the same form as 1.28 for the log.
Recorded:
5.11
